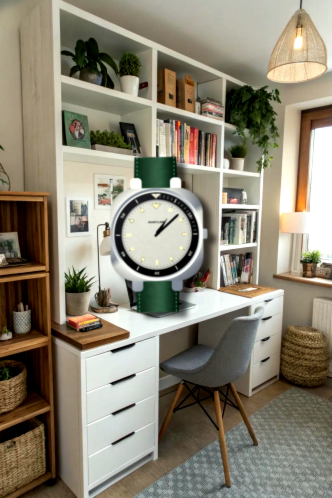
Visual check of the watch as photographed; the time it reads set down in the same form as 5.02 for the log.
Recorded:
1.08
